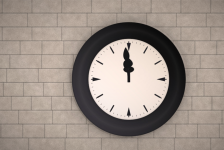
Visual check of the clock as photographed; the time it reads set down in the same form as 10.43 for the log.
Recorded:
11.59
